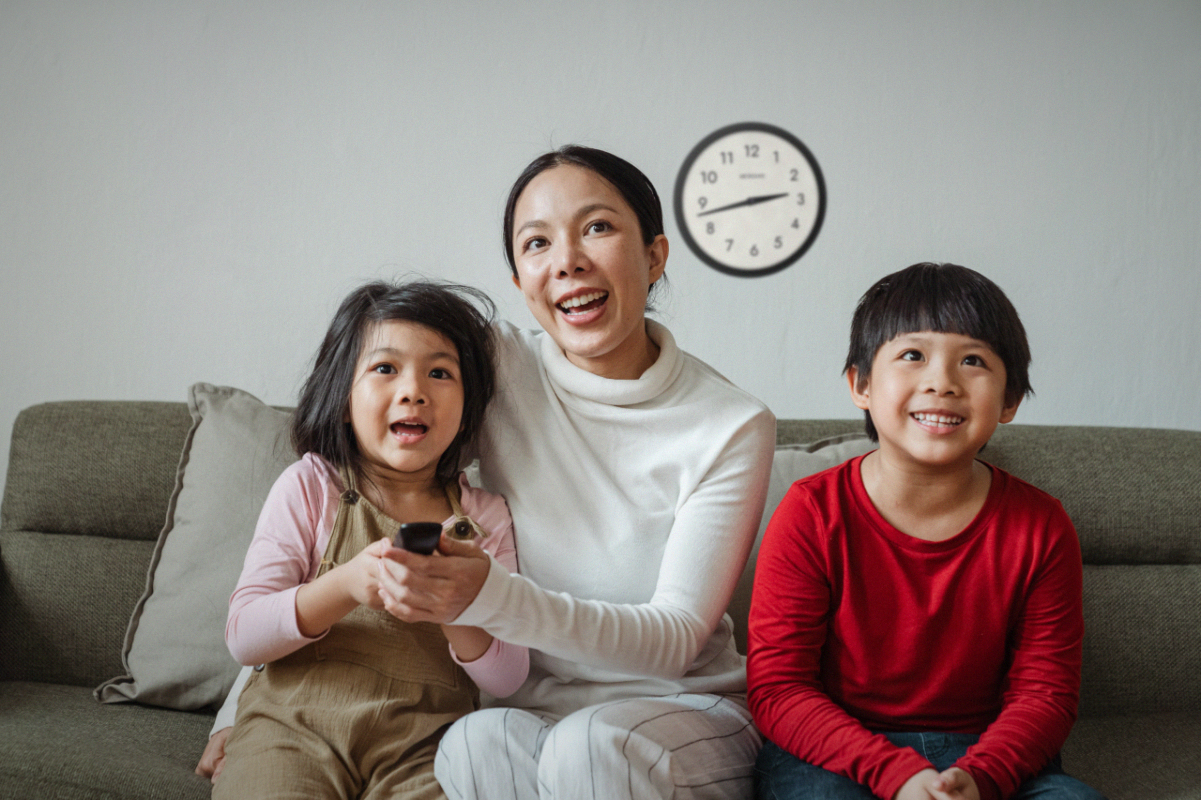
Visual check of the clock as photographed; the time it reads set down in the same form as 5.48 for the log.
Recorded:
2.43
